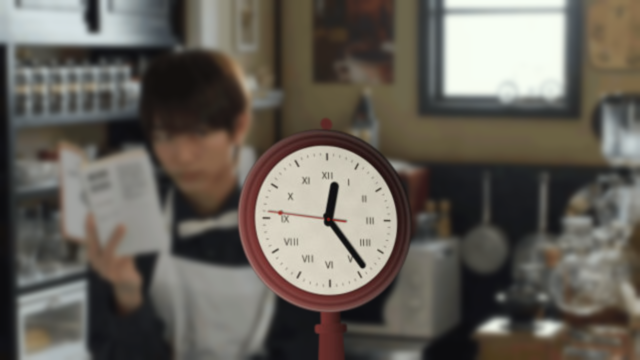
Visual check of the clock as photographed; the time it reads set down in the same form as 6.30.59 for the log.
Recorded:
12.23.46
